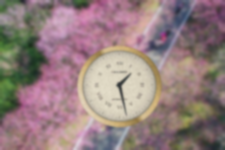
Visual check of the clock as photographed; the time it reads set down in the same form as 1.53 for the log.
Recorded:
1.28
